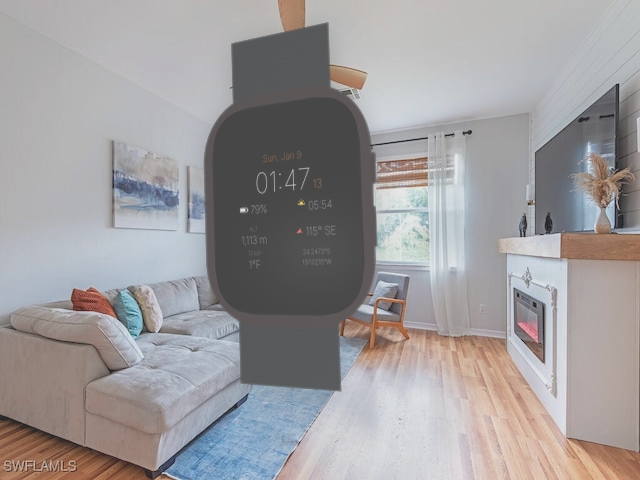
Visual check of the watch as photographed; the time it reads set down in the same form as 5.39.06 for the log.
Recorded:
1.47.13
